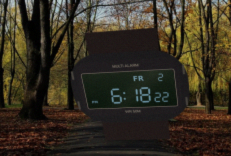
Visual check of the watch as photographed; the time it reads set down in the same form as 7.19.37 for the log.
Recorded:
6.18.22
